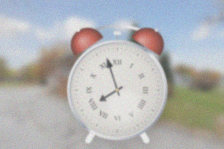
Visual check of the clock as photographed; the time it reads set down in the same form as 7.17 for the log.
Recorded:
7.57
